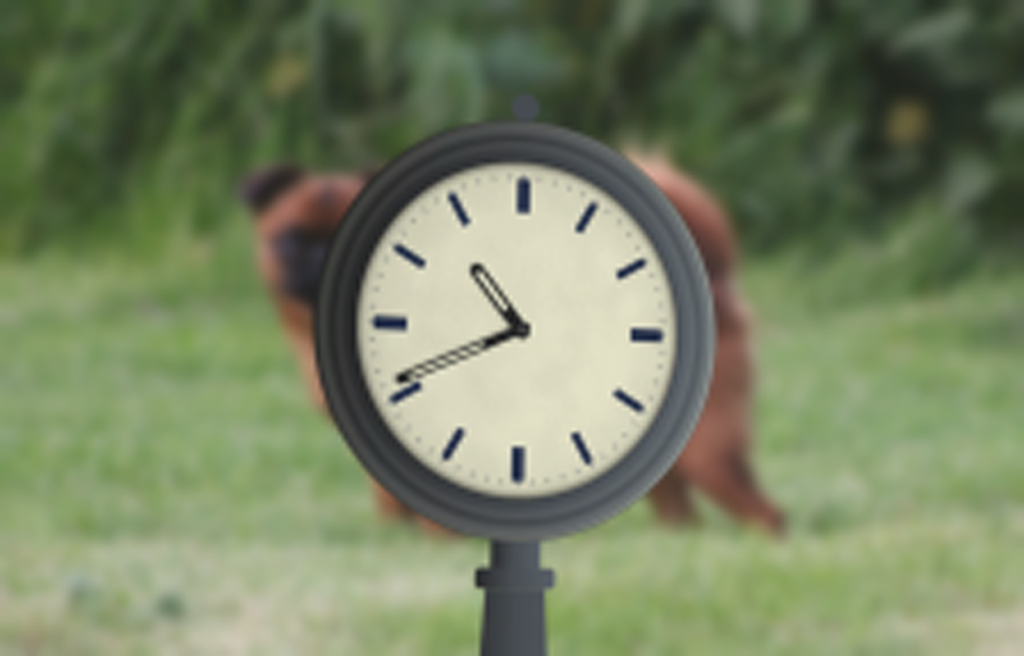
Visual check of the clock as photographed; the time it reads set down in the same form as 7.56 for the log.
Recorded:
10.41
